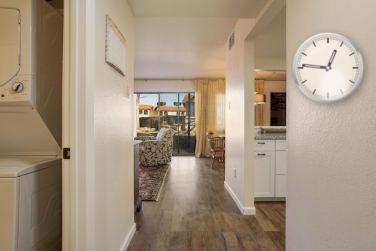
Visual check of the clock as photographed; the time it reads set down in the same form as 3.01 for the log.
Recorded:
12.46
